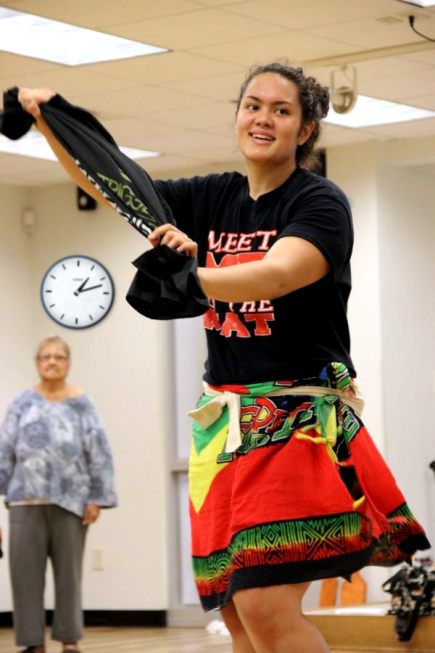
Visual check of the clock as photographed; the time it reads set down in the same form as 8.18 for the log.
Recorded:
1.12
